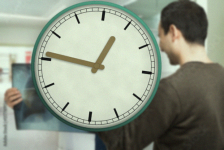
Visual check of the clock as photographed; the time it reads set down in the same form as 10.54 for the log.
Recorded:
12.46
